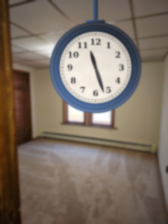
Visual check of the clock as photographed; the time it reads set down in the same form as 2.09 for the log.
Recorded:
11.27
